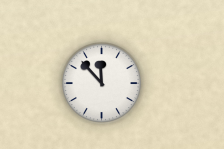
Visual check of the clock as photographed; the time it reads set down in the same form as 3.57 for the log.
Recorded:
11.53
